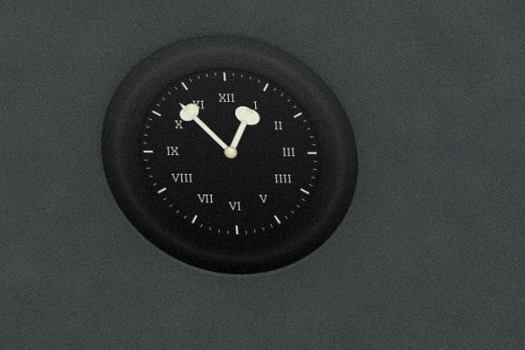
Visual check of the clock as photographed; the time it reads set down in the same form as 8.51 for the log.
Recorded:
12.53
